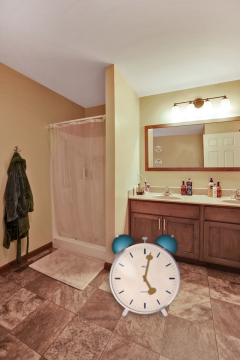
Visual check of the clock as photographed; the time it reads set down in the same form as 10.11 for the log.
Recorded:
5.02
